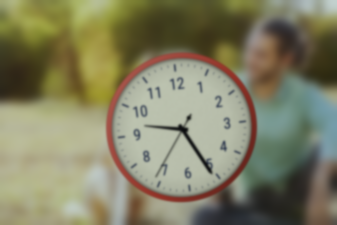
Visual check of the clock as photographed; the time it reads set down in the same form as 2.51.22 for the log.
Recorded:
9.25.36
